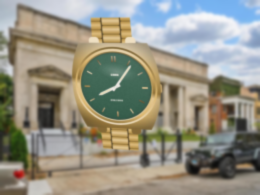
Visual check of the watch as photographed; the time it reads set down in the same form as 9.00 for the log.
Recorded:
8.06
